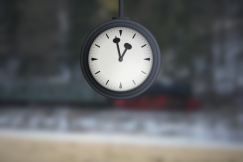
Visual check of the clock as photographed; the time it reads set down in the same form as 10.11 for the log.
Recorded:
12.58
